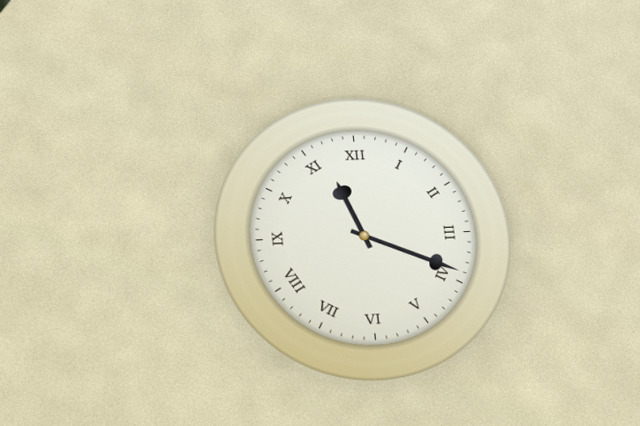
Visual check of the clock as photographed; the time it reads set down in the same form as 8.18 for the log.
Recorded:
11.19
